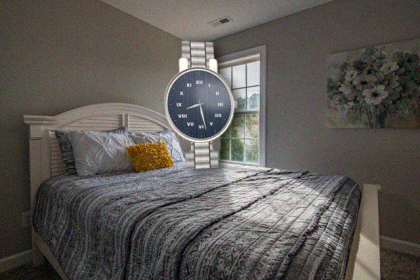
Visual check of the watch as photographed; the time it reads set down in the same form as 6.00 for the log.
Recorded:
8.28
